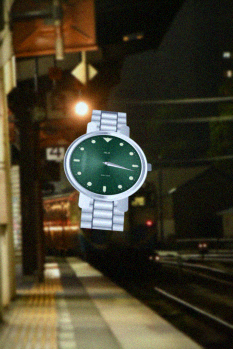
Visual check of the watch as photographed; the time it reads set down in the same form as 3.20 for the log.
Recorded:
3.17
